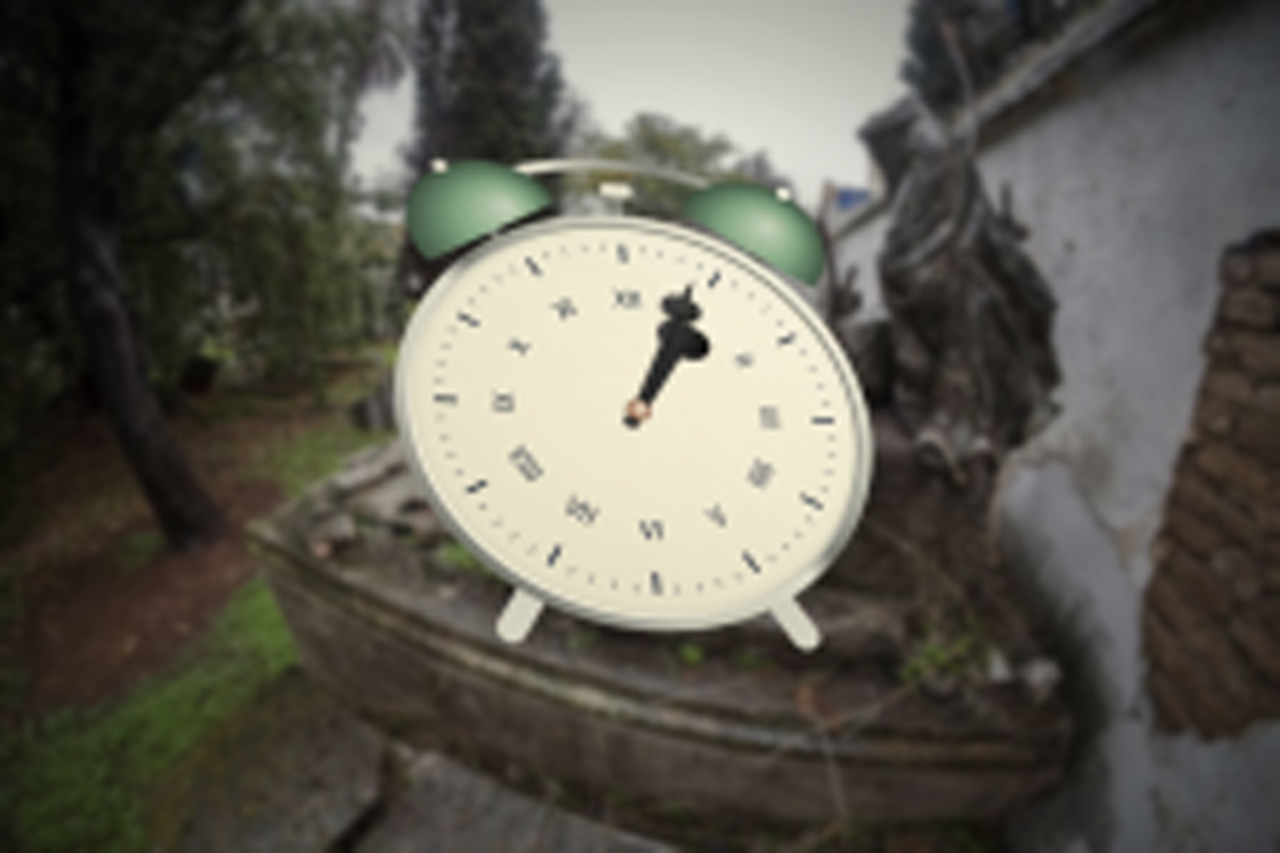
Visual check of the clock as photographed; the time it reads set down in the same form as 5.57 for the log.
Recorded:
1.04
